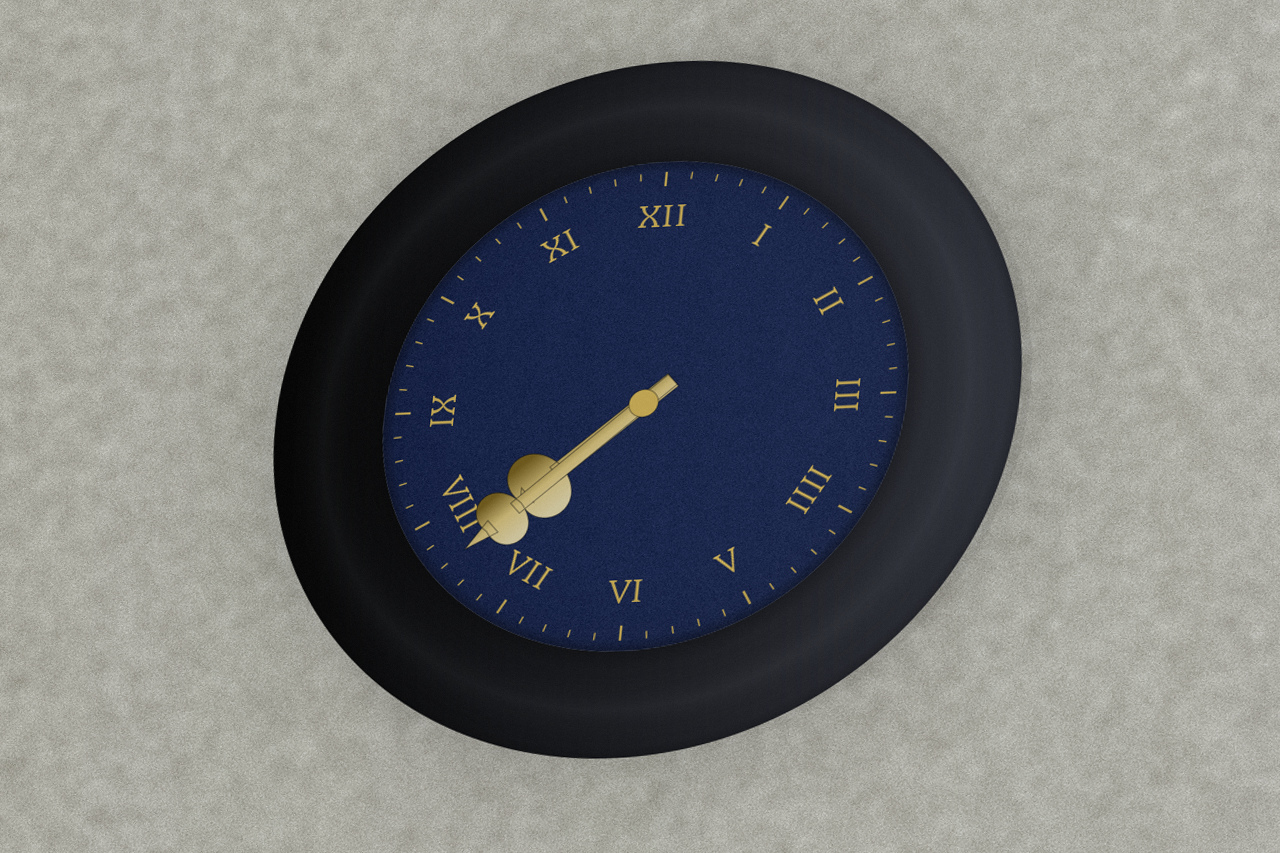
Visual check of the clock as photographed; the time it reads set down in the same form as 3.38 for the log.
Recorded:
7.38
